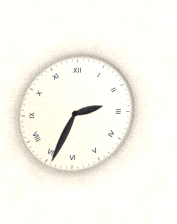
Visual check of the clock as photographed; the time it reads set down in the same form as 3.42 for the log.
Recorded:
2.34
